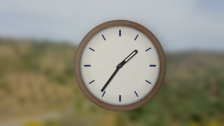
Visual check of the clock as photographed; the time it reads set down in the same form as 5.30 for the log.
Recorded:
1.36
